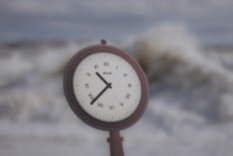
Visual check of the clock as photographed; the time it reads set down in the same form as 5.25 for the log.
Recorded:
10.38
